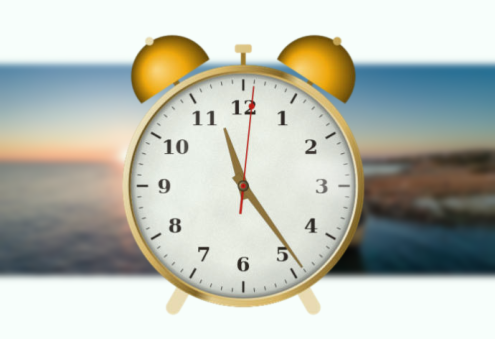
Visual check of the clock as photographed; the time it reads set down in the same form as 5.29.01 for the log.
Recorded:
11.24.01
